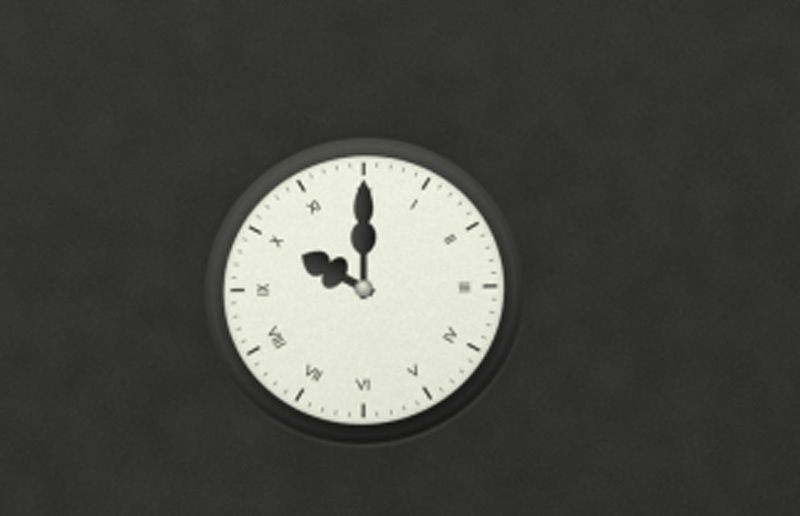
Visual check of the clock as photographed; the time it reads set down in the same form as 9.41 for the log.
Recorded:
10.00
